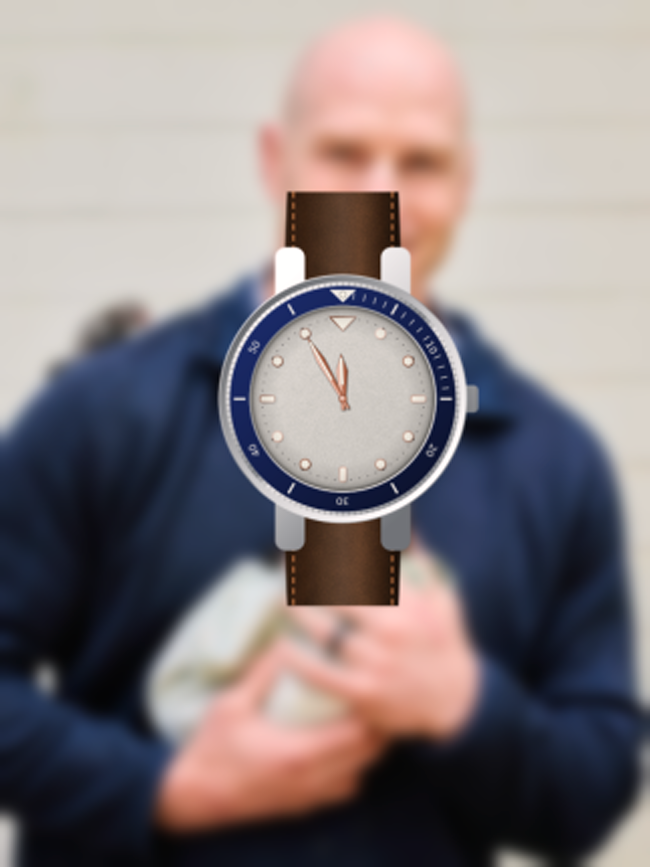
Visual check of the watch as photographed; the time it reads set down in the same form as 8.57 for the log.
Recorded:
11.55
